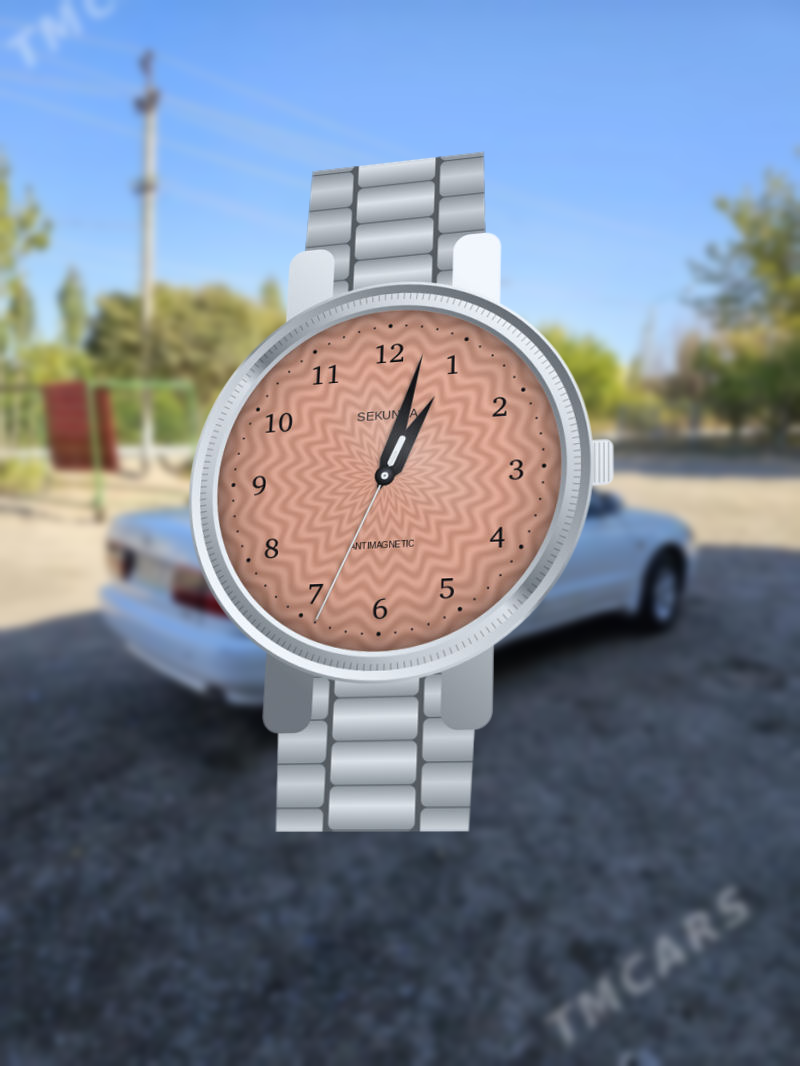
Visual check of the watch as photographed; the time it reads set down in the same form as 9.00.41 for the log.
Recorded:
1.02.34
